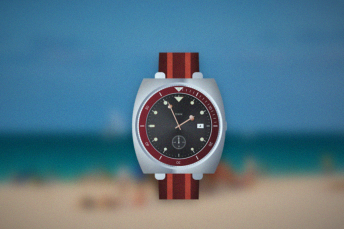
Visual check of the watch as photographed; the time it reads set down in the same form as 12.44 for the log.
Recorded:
1.56
